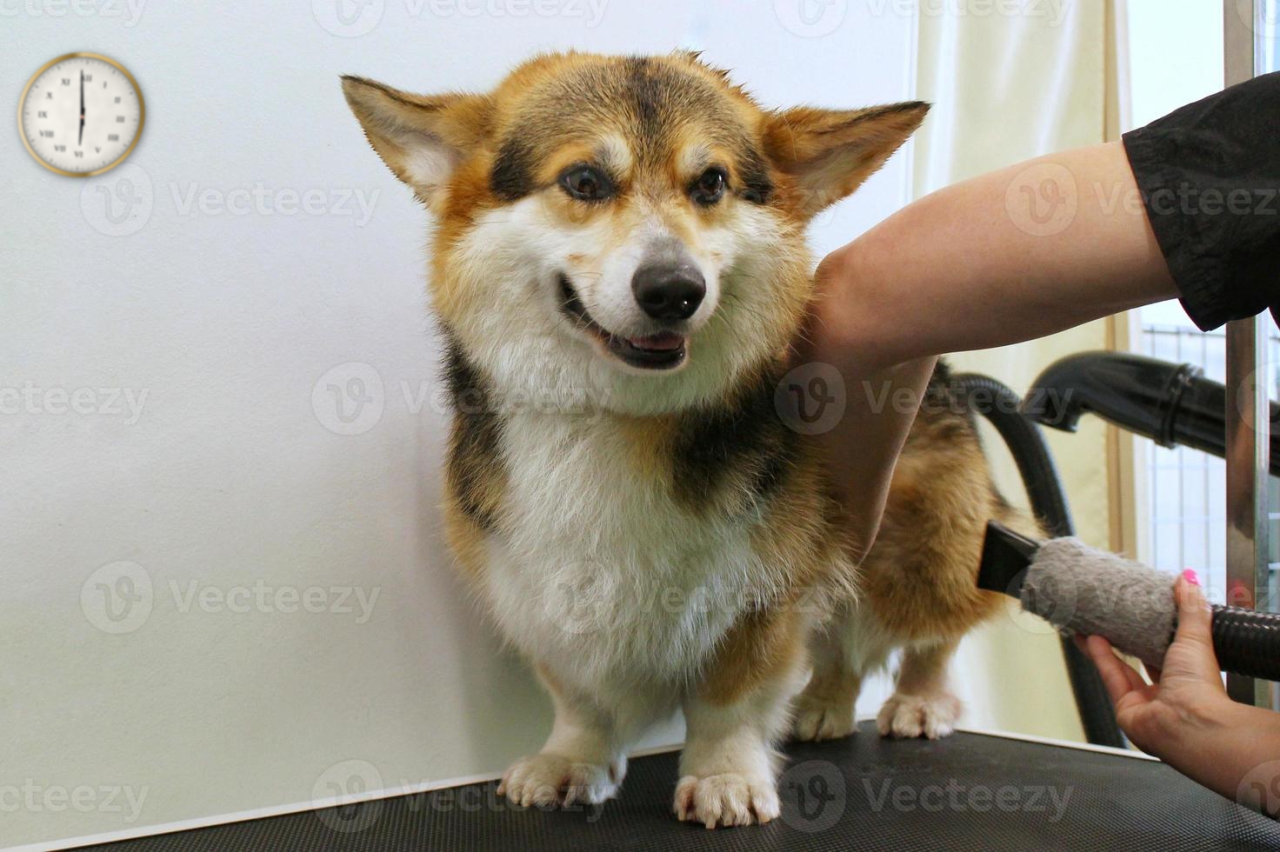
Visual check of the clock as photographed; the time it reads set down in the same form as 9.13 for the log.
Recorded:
5.59
